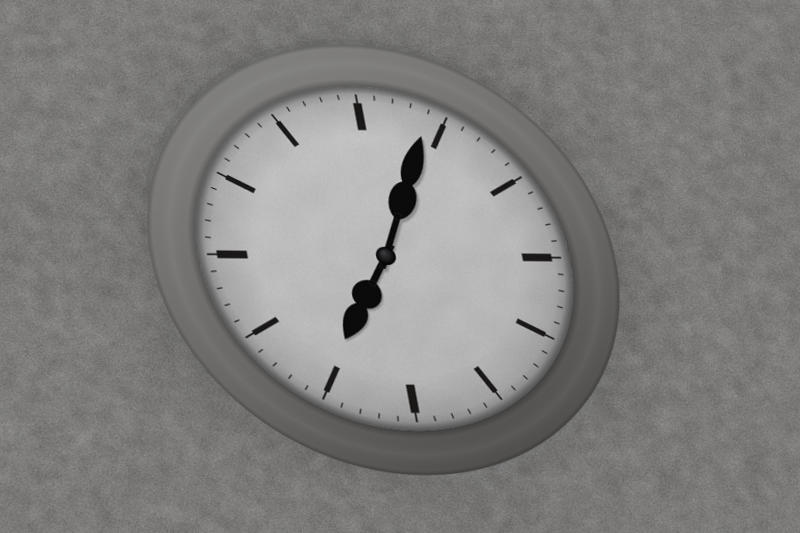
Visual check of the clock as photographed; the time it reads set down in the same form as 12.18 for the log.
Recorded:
7.04
